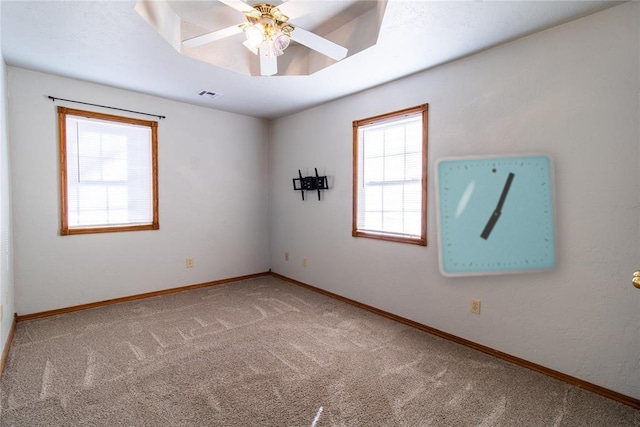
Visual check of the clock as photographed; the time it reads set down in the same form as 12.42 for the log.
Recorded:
7.04
